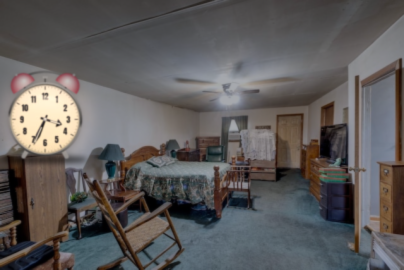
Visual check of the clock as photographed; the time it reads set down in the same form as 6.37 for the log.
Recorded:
3.34
